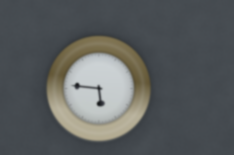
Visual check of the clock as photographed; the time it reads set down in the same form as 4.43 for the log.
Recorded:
5.46
